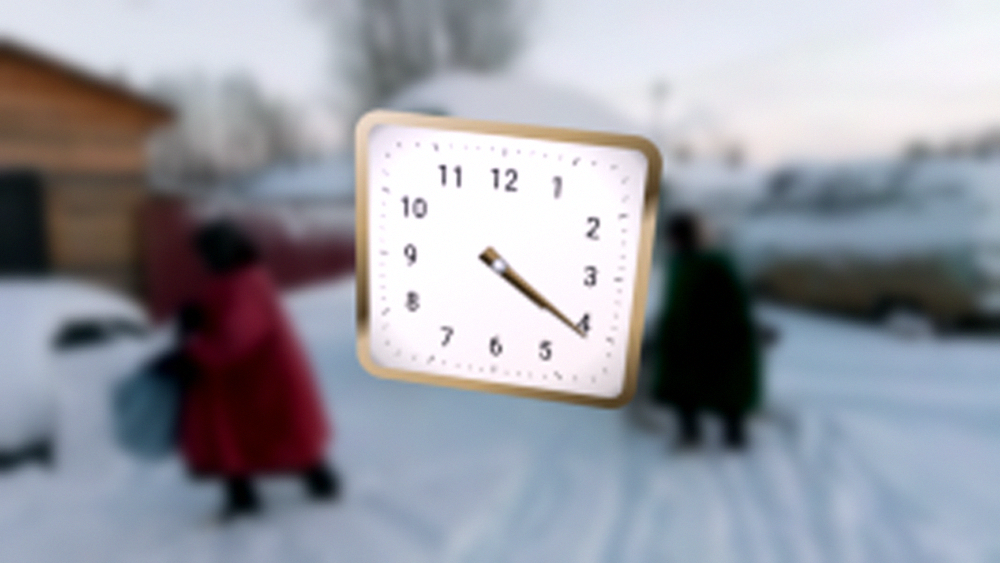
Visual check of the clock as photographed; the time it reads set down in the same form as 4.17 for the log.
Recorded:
4.21
